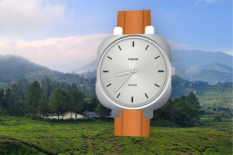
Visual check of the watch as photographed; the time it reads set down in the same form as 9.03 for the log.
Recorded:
8.37
